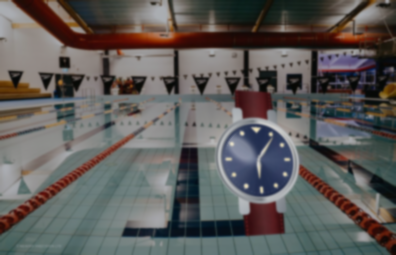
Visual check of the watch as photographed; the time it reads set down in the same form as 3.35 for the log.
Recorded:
6.06
